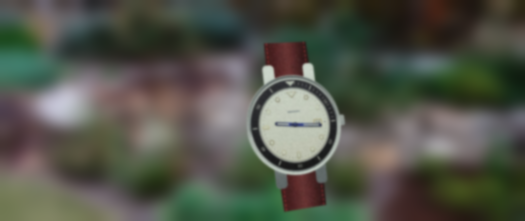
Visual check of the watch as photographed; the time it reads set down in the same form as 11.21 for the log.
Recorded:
9.16
